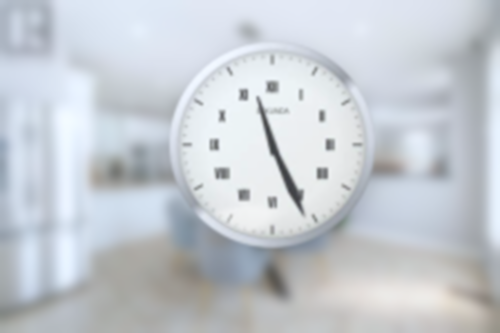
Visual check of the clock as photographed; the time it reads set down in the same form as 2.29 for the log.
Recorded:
11.26
